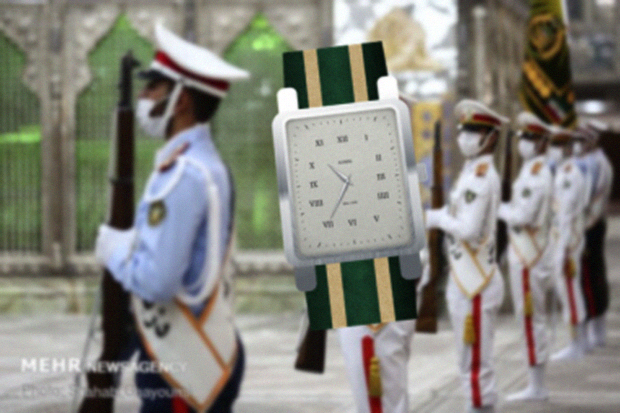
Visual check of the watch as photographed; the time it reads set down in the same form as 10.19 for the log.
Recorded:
10.35
